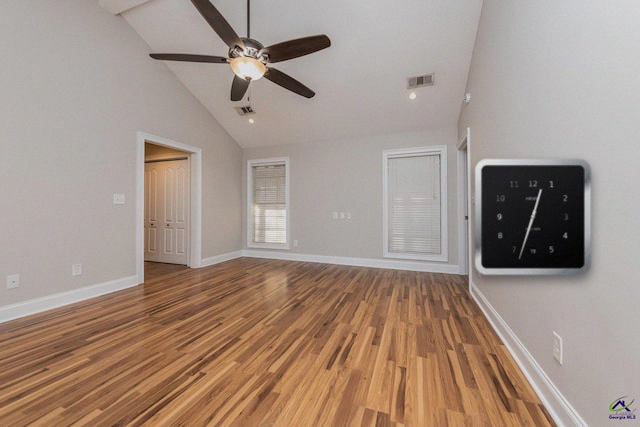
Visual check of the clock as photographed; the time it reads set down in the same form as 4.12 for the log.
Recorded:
12.33
